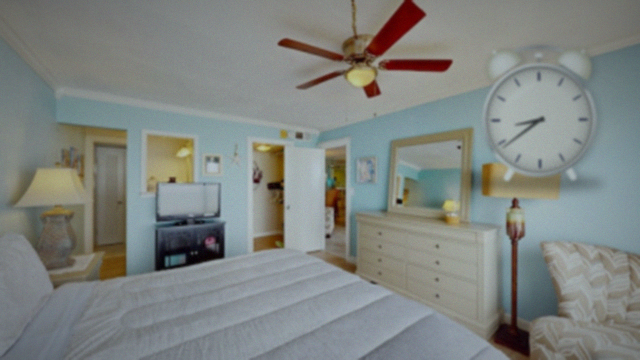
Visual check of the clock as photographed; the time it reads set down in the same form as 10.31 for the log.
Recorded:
8.39
